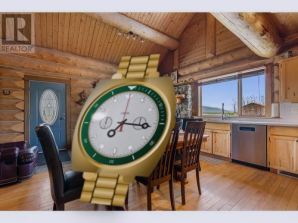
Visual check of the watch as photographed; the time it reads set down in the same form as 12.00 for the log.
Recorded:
7.16
